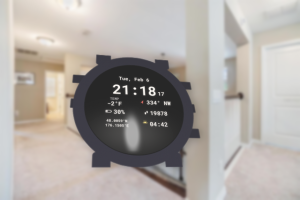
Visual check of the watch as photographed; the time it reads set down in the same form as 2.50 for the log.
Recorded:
21.18
